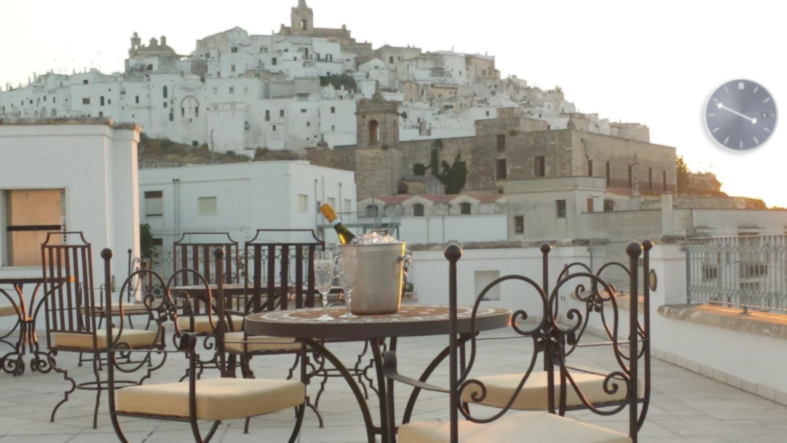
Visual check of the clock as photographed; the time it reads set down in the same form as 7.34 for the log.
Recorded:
3.49
